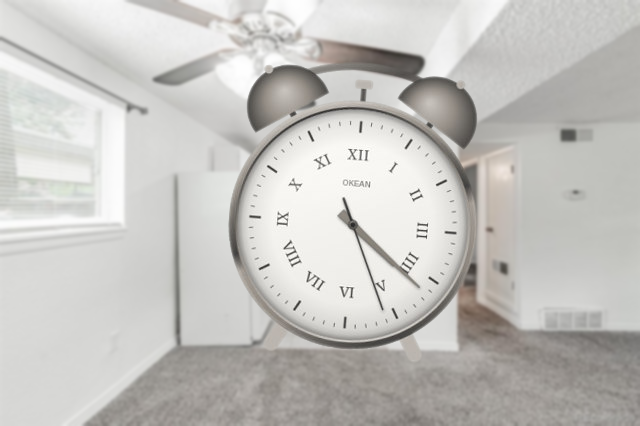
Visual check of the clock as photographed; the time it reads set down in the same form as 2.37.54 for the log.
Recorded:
4.21.26
